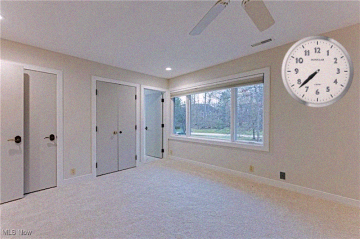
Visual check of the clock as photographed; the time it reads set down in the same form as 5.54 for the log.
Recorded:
7.38
